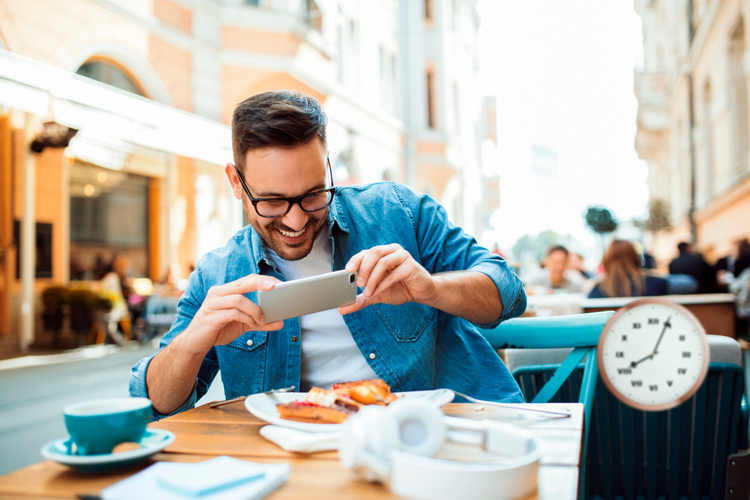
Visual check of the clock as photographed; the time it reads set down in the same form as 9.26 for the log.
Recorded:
8.04
